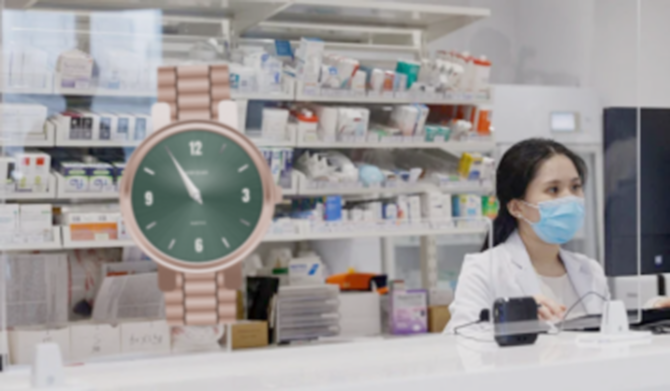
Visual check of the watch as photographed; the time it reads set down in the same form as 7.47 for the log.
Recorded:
10.55
